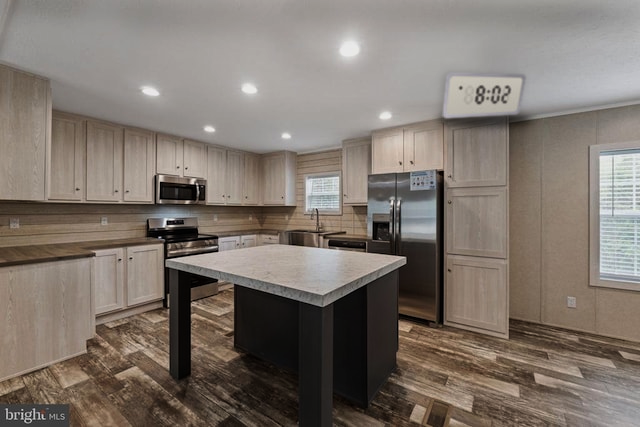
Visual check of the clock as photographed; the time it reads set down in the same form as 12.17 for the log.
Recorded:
8.02
